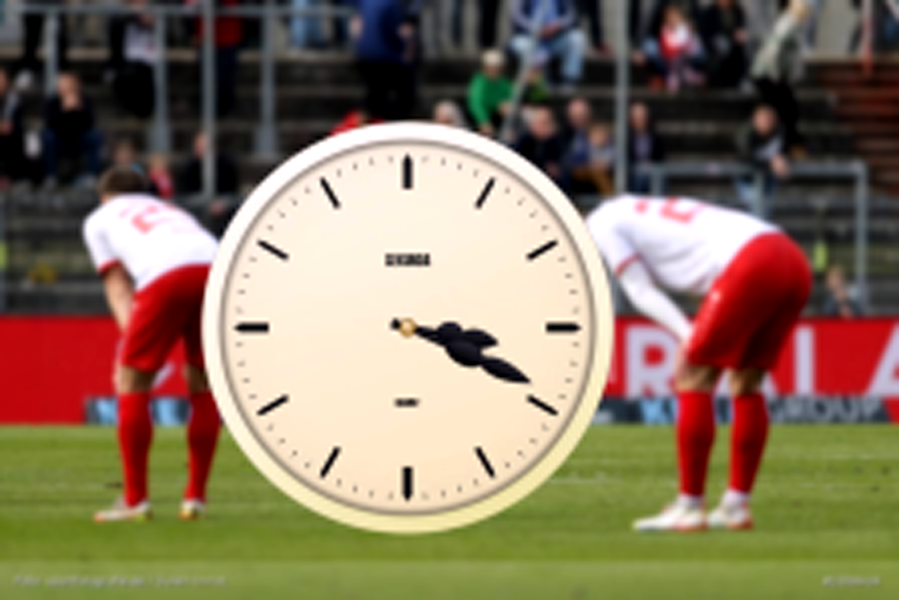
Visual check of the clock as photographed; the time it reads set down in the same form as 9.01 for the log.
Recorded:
3.19
